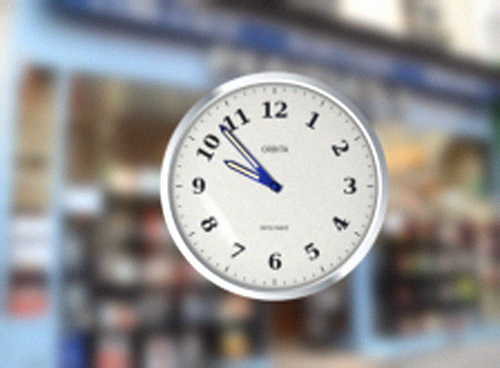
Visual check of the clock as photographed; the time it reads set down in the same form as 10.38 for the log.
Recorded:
9.53
